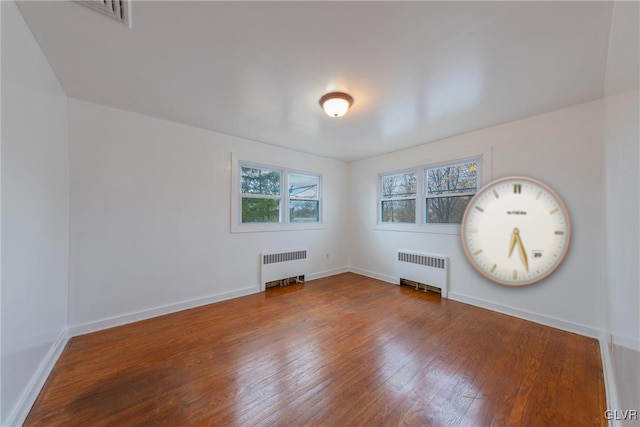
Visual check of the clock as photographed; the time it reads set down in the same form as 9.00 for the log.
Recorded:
6.27
